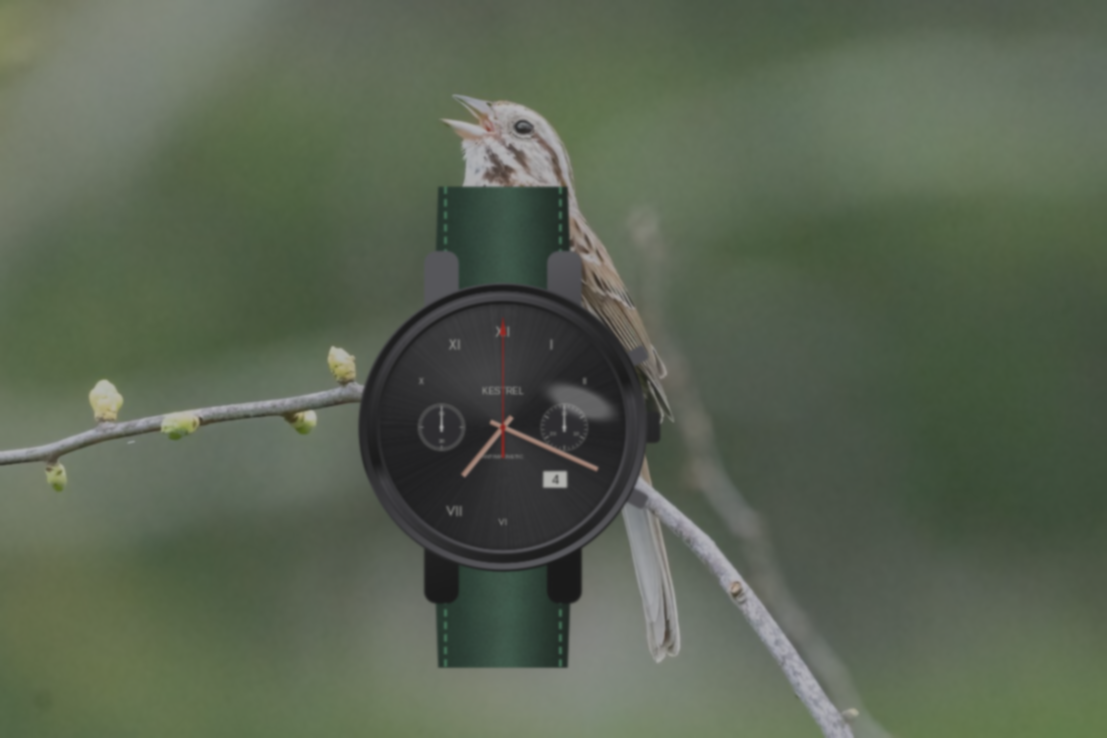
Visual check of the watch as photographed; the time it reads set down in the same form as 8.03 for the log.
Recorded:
7.19
